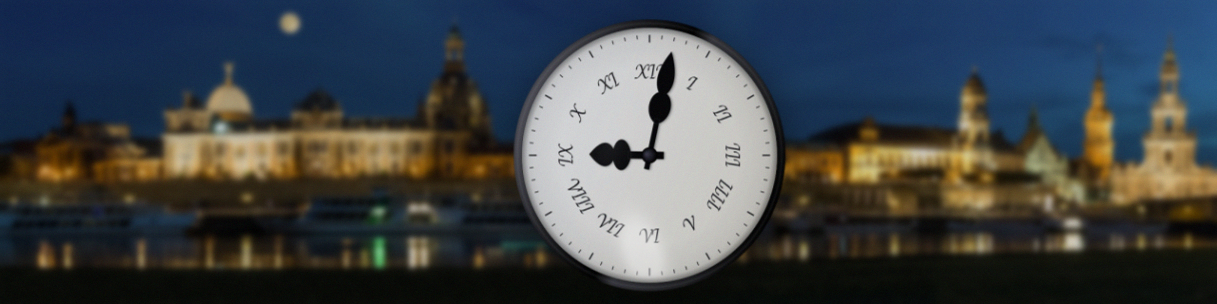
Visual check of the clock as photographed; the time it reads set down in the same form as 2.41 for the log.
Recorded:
9.02
